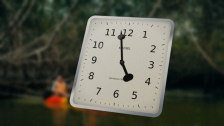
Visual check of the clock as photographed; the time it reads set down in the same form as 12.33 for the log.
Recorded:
4.58
